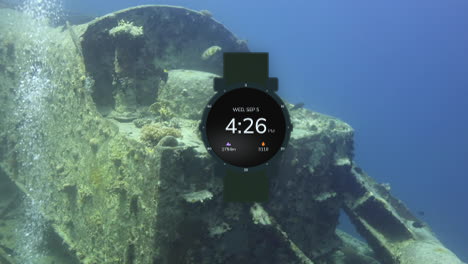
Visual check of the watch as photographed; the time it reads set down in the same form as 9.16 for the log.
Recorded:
4.26
